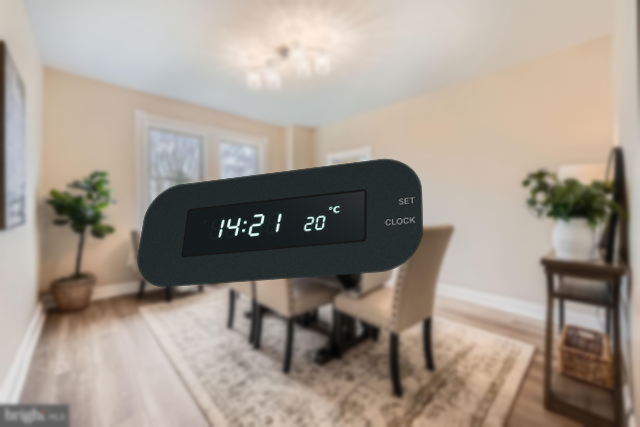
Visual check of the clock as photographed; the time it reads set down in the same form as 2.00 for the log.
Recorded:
14.21
